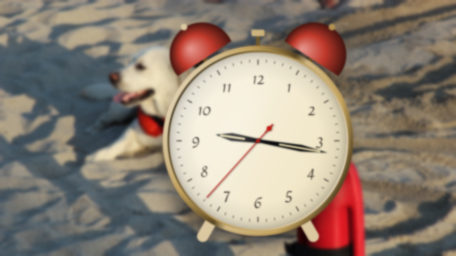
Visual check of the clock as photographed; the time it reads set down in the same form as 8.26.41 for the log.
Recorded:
9.16.37
